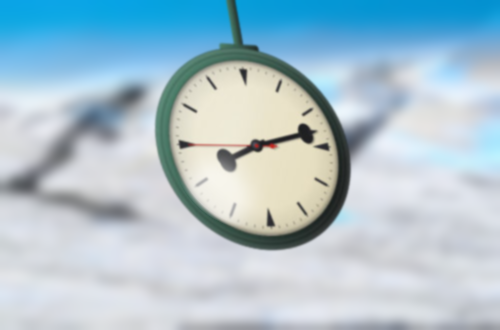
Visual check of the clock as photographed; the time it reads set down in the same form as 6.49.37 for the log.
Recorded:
8.12.45
